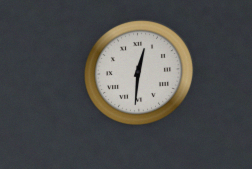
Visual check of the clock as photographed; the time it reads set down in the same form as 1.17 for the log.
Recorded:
12.31
